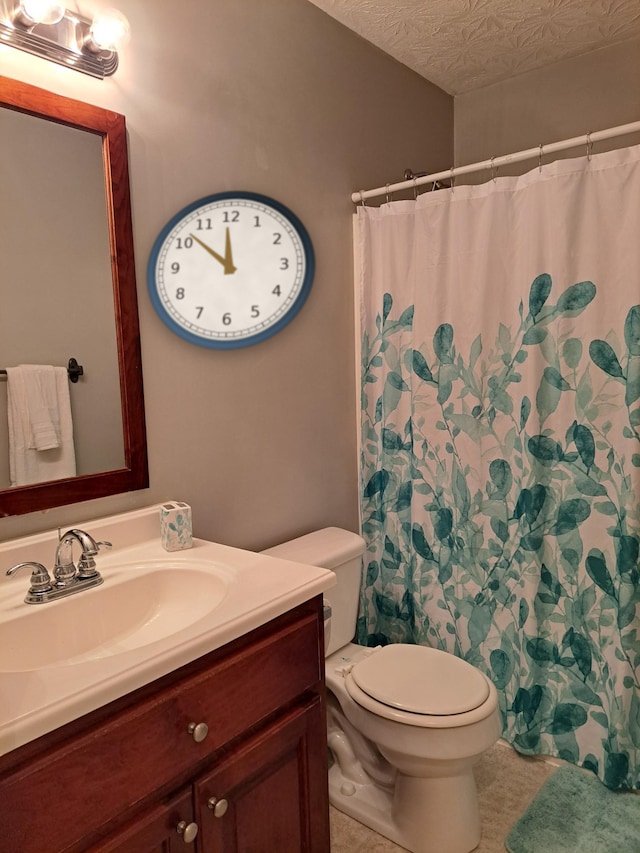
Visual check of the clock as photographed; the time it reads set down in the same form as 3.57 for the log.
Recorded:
11.52
